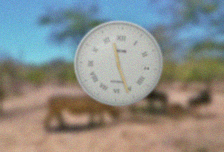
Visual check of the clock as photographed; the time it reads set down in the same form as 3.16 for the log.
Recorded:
11.26
